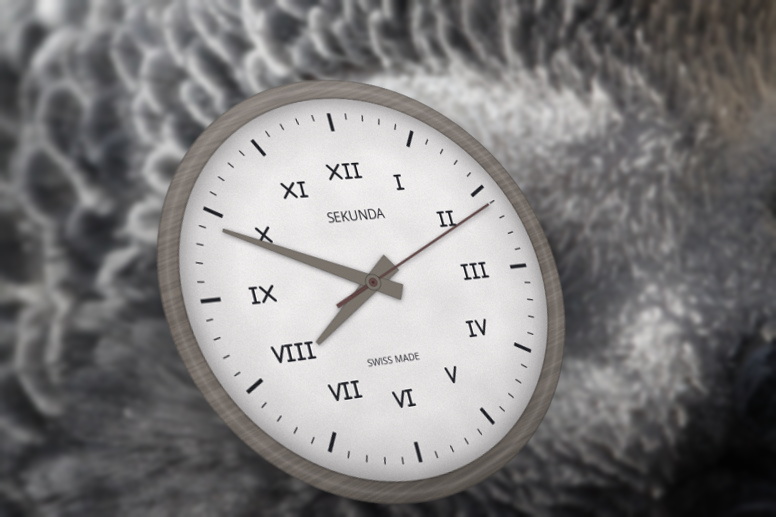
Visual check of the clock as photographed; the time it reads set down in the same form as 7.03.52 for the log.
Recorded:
7.49.11
